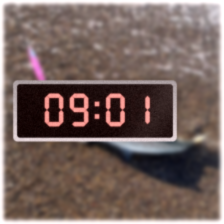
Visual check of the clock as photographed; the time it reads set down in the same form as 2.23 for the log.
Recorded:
9.01
